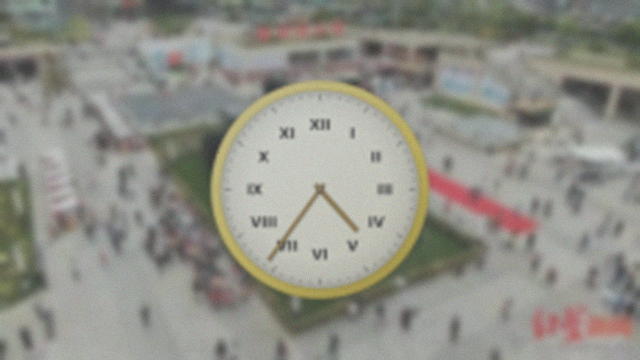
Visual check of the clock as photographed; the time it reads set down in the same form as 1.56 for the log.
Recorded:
4.36
